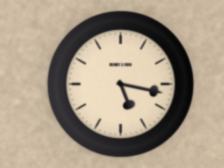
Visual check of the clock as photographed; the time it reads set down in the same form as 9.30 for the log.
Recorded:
5.17
